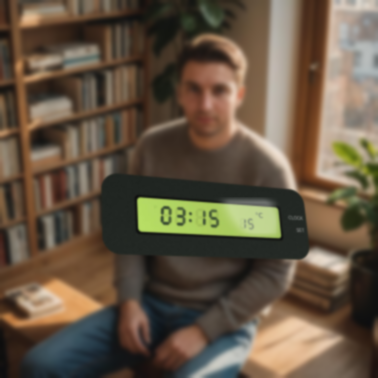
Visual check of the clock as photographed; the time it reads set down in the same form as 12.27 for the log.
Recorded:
3.15
